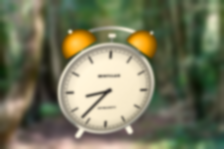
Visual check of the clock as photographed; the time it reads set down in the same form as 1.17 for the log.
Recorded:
8.37
